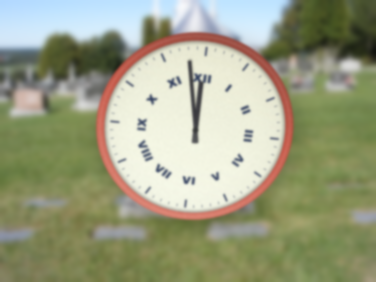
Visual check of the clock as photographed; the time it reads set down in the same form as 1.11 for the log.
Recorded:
11.58
